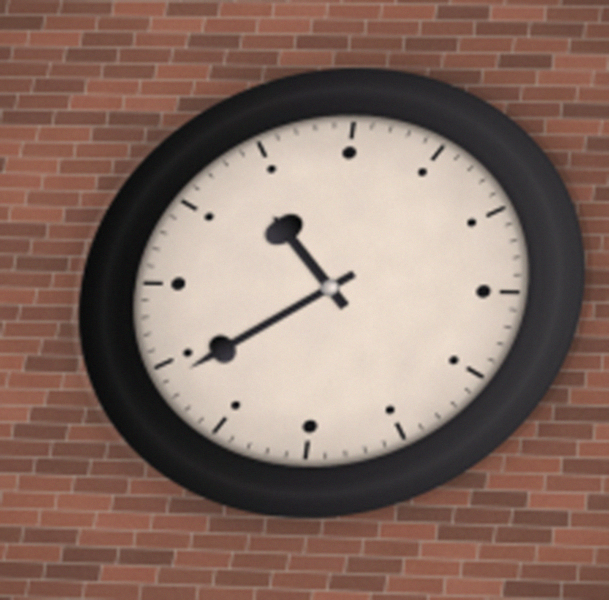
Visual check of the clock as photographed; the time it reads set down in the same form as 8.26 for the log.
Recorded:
10.39
